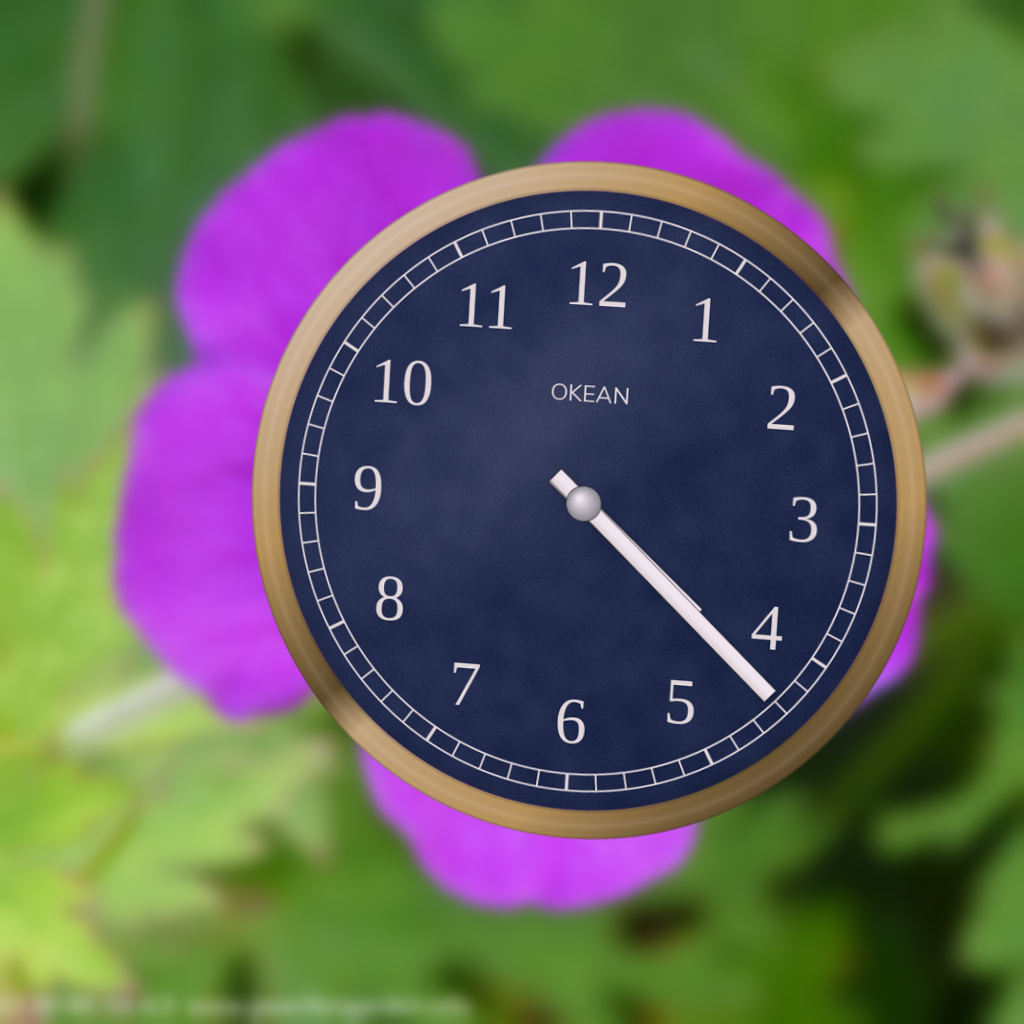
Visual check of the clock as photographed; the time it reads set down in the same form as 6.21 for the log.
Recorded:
4.22
